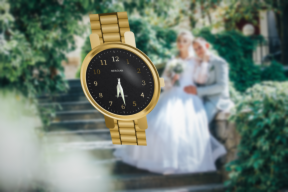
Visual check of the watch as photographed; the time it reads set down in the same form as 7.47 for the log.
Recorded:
6.29
